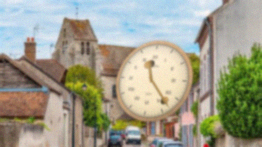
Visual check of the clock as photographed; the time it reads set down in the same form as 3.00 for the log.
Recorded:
11.23
